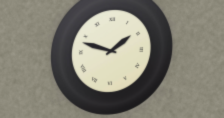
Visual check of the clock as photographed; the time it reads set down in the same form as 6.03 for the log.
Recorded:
1.48
